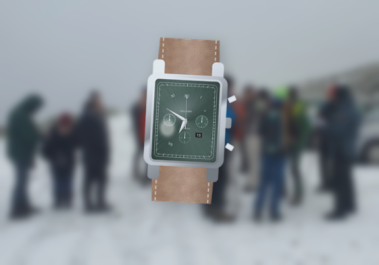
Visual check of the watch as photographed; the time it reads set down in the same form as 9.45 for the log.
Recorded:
6.50
